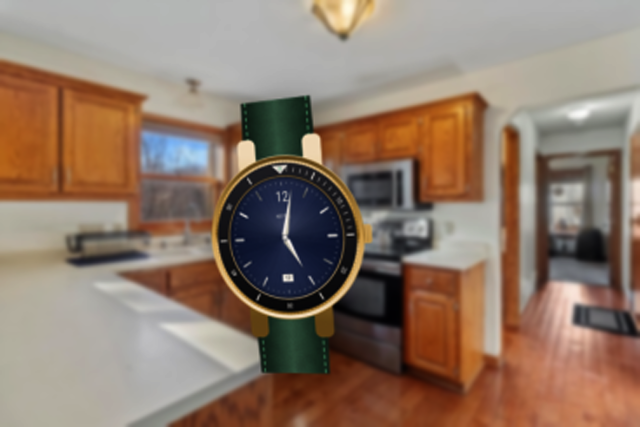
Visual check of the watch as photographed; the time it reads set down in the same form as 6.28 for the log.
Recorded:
5.02
